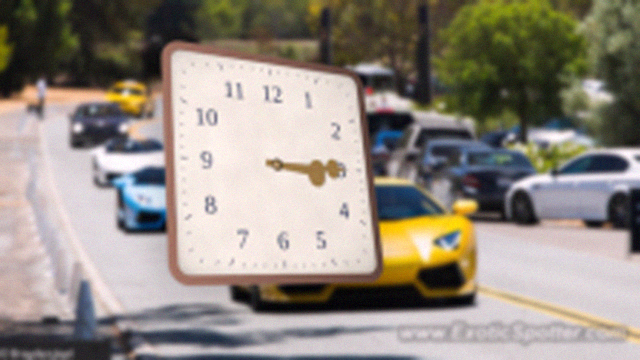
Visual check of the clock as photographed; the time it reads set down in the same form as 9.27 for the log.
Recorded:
3.15
